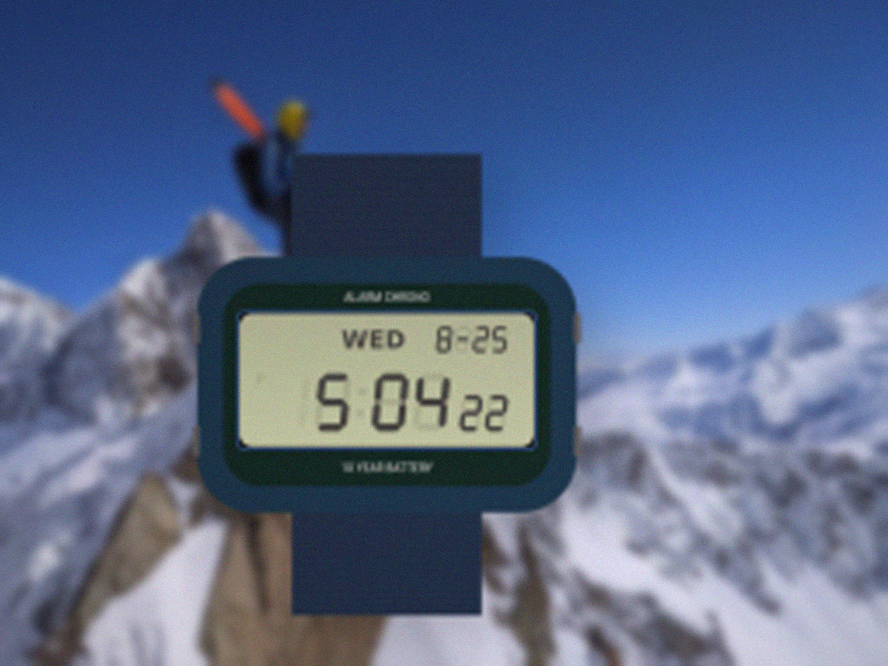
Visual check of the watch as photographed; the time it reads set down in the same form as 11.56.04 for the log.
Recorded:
5.04.22
